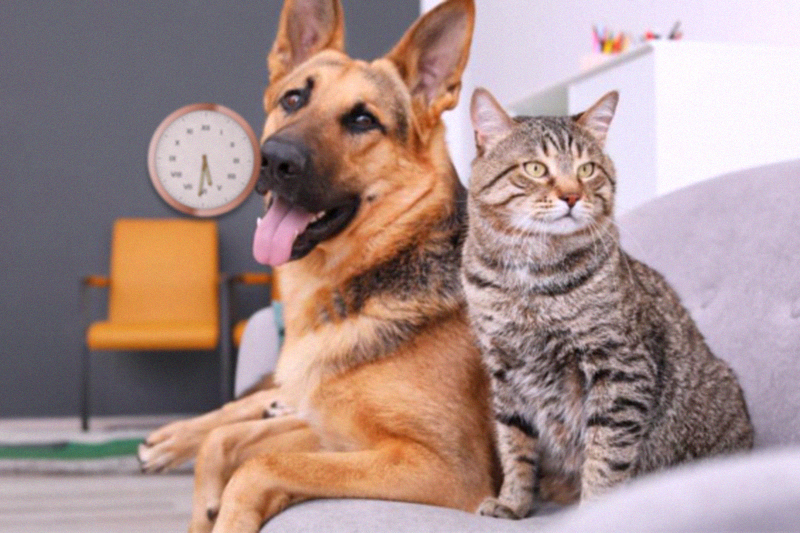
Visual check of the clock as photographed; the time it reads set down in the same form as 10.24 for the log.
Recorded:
5.31
